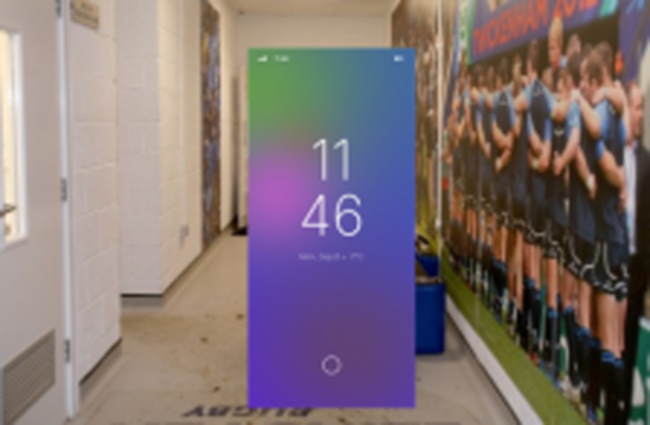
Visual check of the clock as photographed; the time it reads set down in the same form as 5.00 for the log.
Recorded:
11.46
